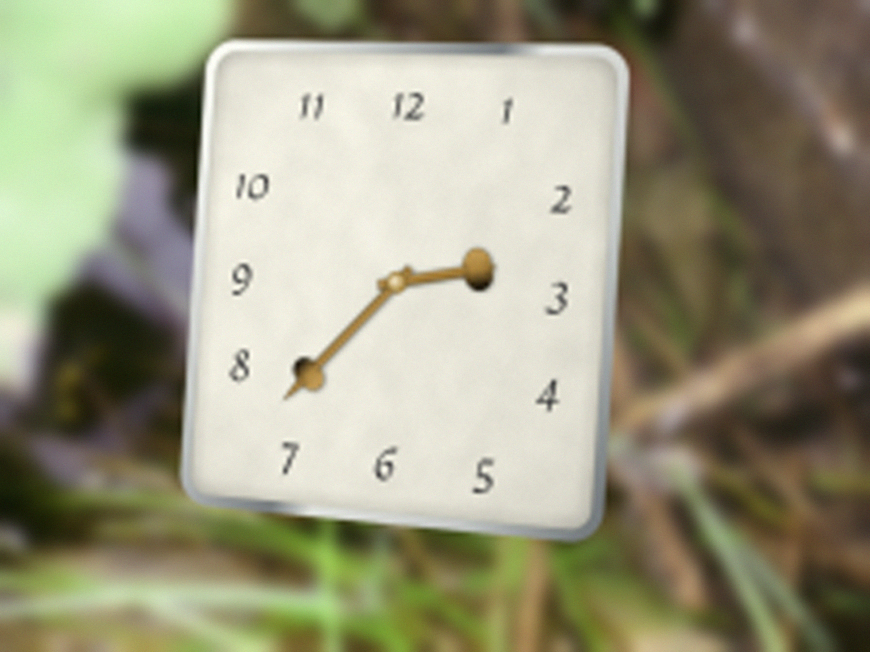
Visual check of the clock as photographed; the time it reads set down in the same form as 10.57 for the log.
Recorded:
2.37
